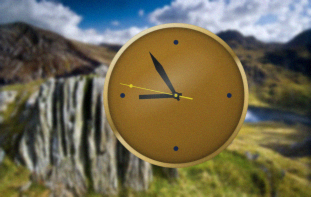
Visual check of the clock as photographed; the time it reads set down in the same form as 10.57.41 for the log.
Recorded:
8.54.47
